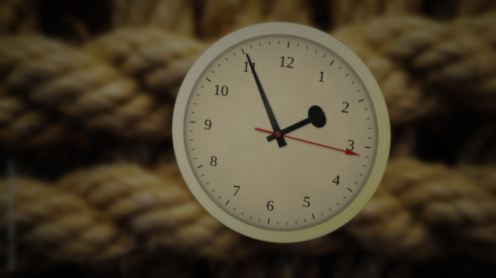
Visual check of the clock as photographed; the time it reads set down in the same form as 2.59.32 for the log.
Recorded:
1.55.16
